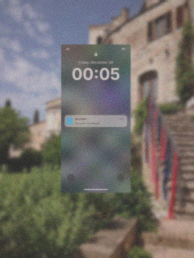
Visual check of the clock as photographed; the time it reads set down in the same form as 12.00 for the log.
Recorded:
0.05
